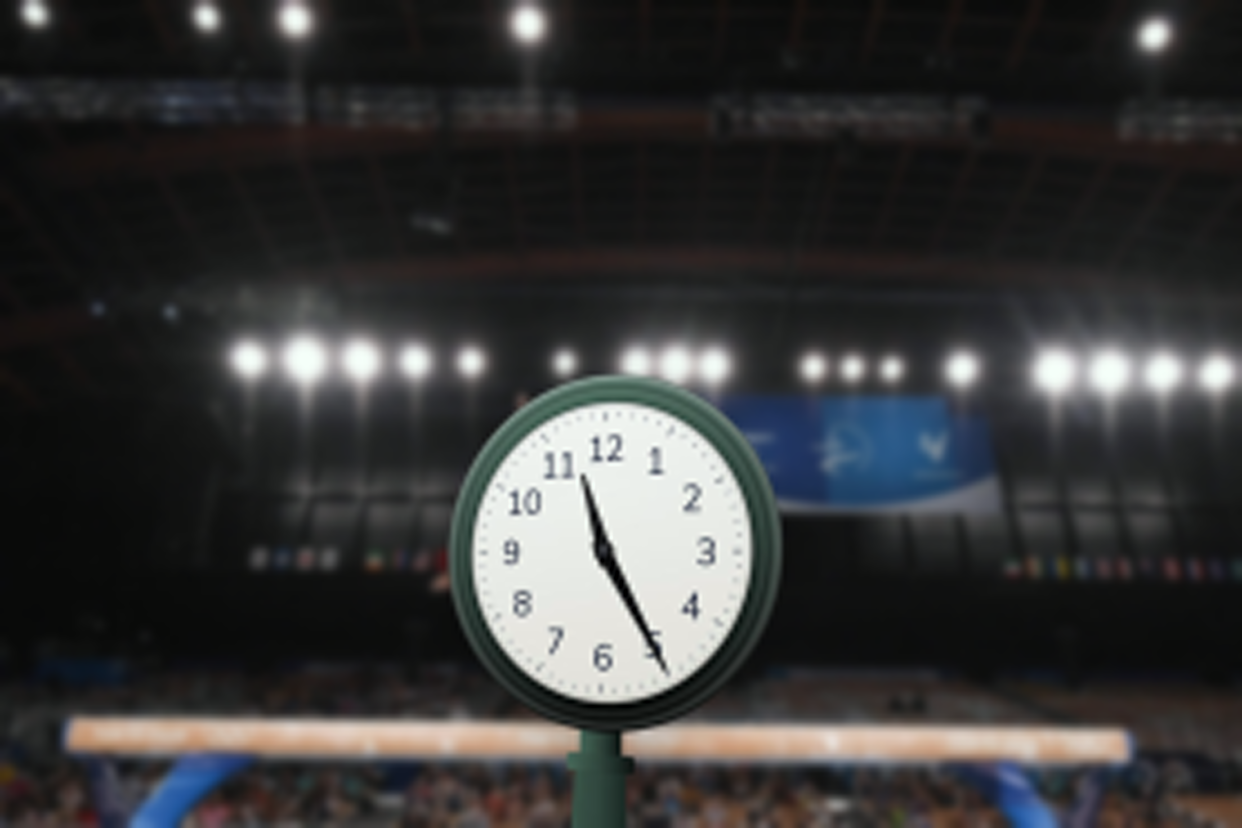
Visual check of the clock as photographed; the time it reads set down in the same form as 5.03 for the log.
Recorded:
11.25
